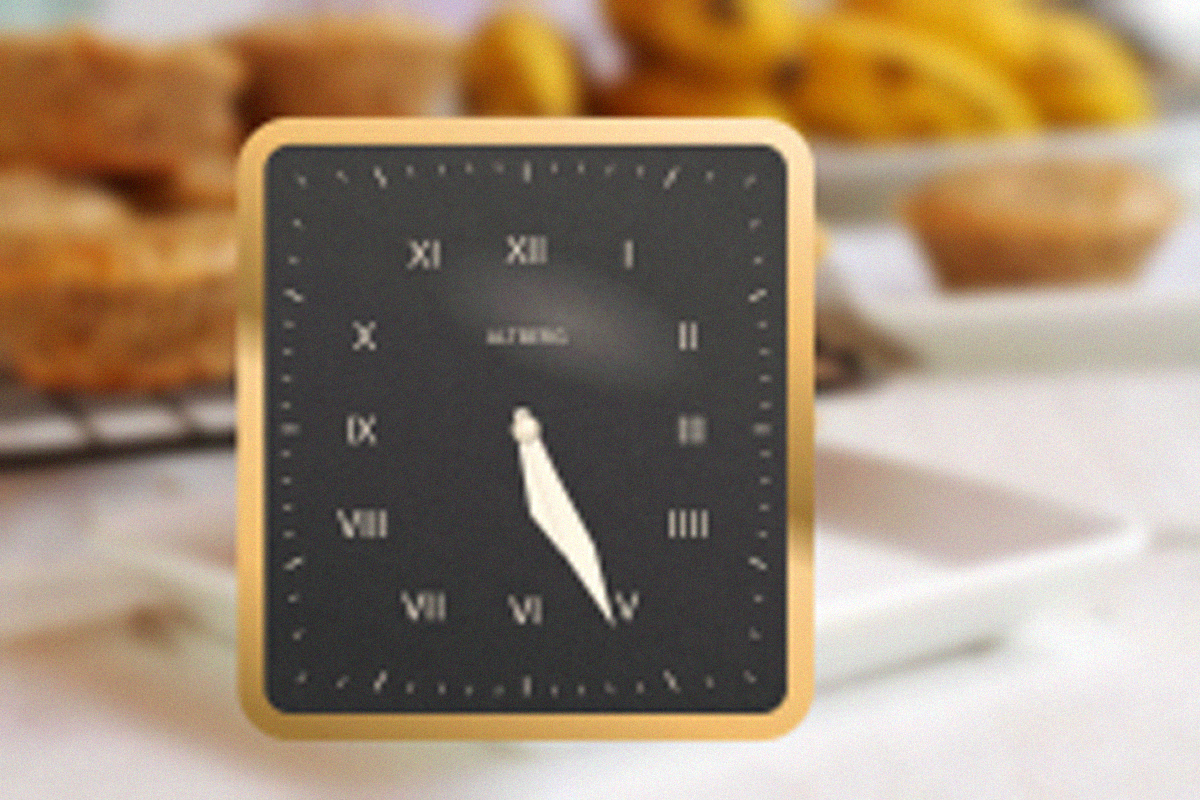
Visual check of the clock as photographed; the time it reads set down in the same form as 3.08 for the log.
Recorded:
5.26
